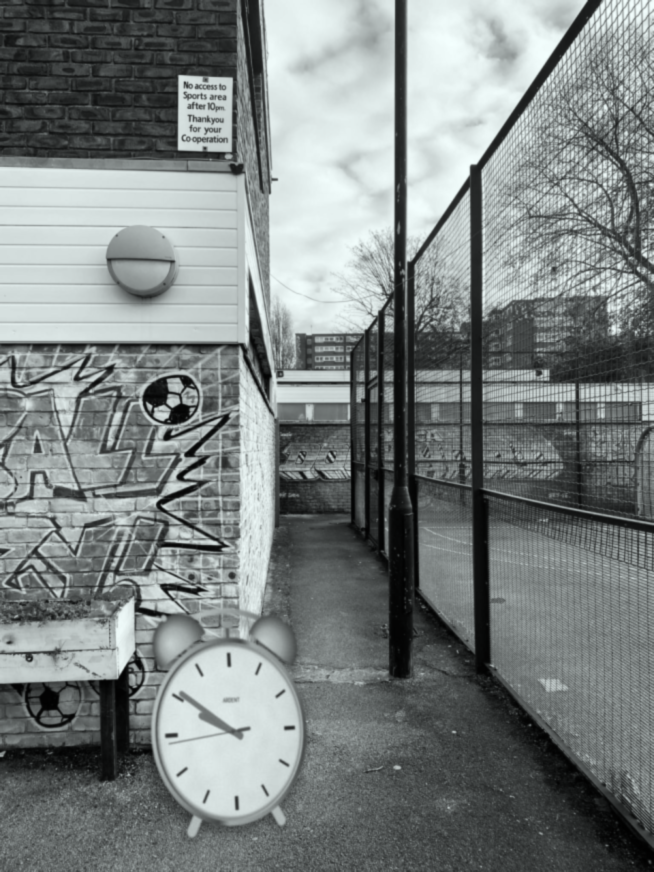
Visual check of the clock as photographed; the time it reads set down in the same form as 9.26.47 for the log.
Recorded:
9.50.44
